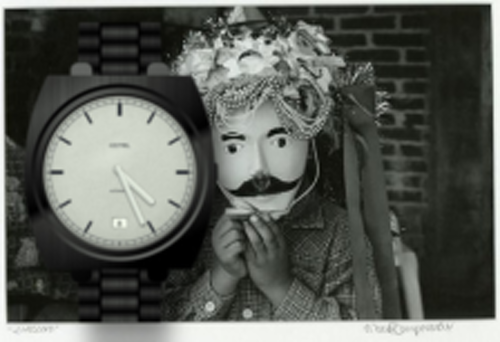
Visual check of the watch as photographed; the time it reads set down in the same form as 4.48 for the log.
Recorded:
4.26
